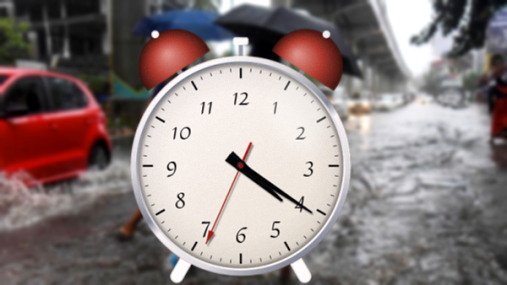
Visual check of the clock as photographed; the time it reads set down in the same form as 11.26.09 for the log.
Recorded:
4.20.34
